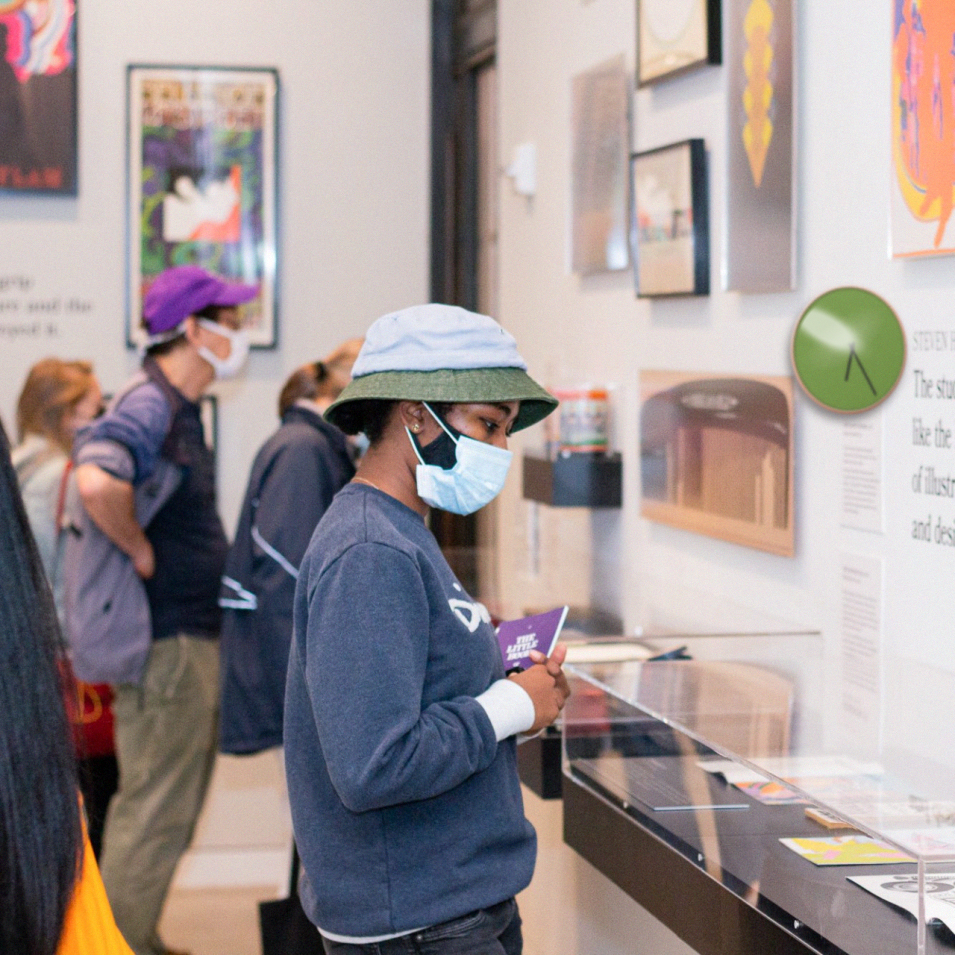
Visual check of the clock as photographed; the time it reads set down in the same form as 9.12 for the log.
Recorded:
6.25
